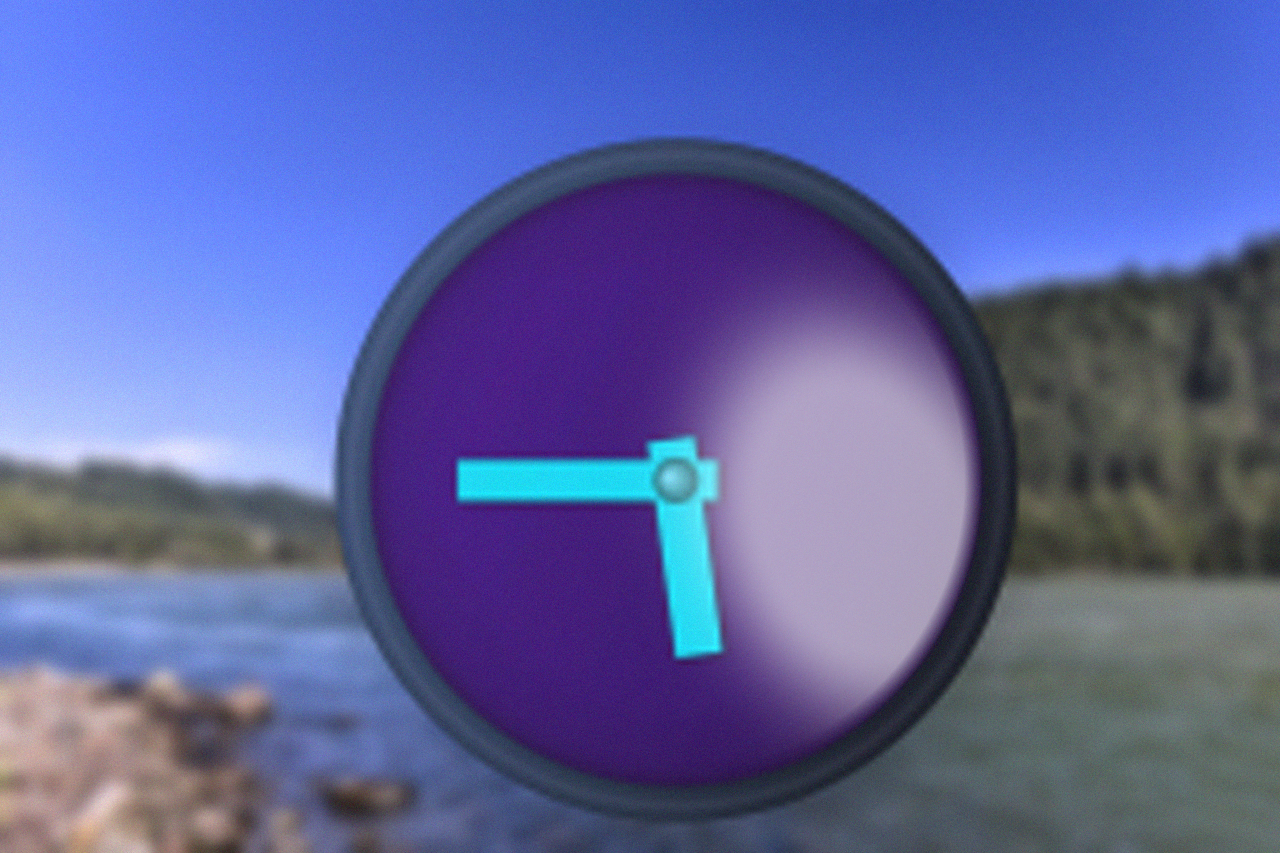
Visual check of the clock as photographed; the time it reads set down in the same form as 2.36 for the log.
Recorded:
5.45
